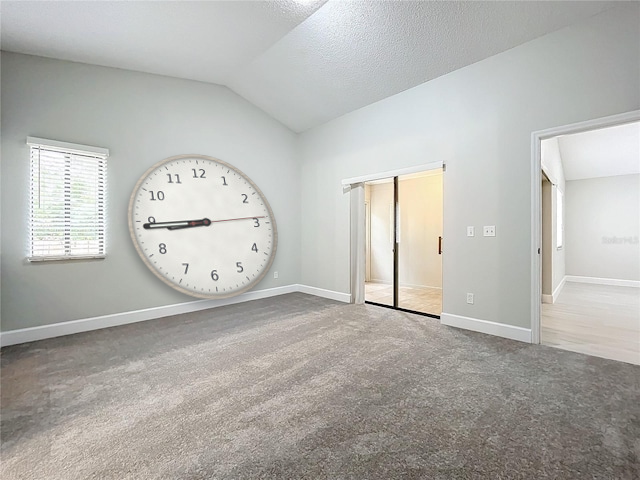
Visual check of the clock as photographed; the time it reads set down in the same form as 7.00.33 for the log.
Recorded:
8.44.14
